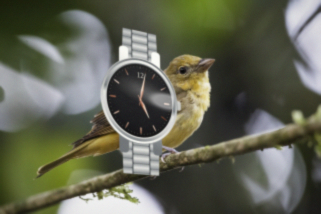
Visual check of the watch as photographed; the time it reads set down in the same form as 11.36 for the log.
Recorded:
5.02
